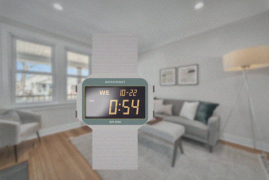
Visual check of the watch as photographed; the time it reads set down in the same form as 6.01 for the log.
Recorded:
0.54
